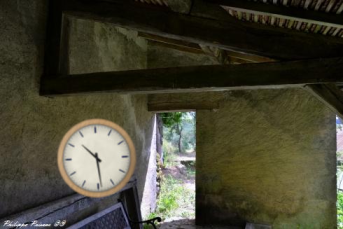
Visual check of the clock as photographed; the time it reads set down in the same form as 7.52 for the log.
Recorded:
10.29
